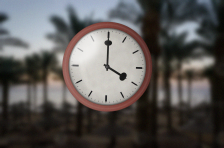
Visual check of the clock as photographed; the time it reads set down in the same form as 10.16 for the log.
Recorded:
4.00
